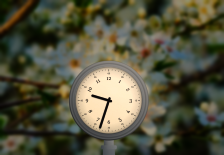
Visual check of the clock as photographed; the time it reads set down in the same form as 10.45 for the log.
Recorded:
9.33
